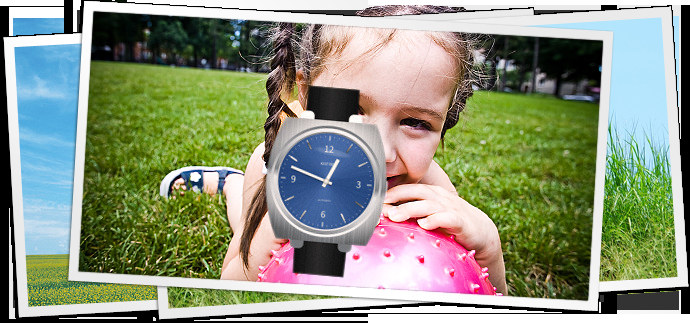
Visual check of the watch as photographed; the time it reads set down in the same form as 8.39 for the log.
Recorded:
12.48
